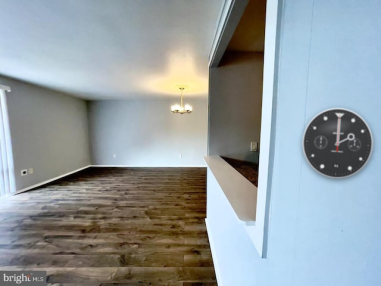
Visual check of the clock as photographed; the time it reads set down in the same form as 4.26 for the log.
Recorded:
2.00
